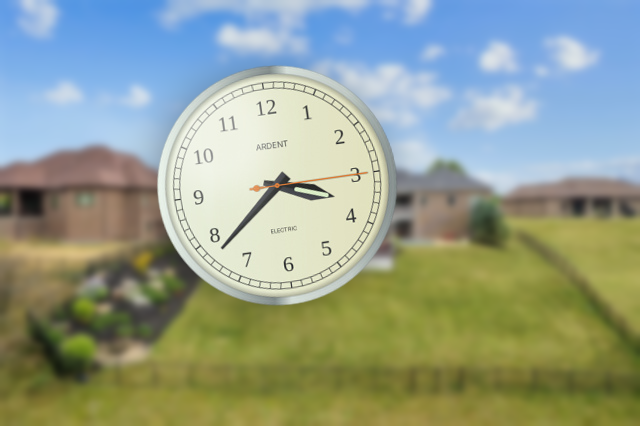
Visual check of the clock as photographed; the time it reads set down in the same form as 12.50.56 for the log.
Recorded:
3.38.15
